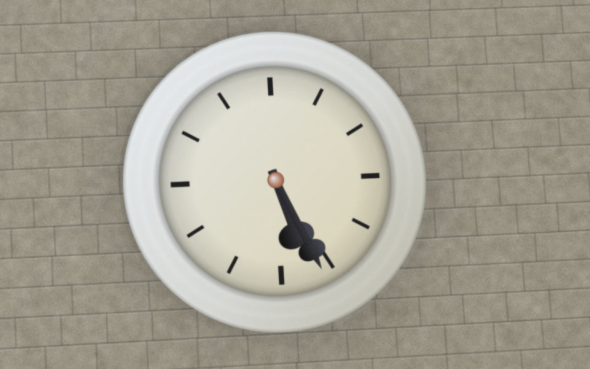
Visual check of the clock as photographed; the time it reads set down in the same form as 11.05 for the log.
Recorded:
5.26
